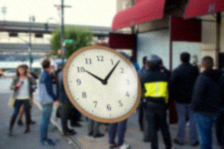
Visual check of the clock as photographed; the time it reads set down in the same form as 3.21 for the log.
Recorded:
10.07
